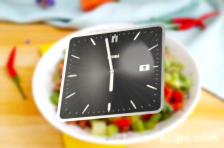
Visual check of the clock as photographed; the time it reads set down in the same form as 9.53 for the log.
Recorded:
5.58
